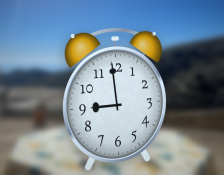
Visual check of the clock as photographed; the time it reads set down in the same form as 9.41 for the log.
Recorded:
8.59
